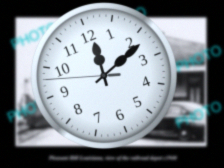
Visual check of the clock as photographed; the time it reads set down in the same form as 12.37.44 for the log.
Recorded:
12.11.48
